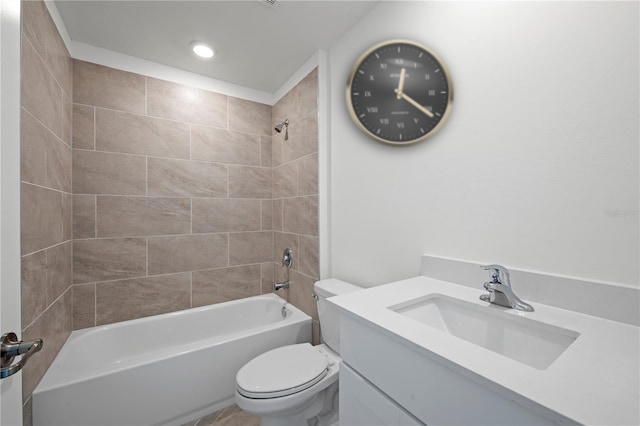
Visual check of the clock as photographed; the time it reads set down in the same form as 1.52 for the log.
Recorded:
12.21
